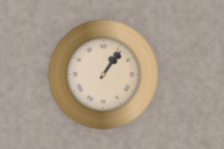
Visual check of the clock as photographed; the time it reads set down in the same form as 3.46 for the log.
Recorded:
1.06
